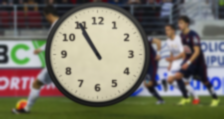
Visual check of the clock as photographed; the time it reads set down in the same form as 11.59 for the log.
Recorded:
10.55
